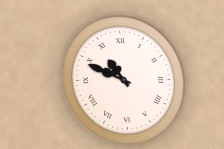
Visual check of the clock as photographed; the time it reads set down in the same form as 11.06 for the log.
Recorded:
10.49
